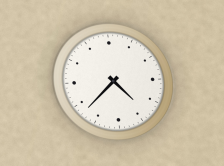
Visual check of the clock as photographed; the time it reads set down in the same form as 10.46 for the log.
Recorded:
4.38
